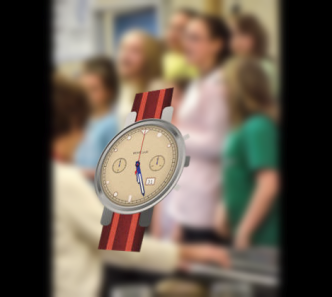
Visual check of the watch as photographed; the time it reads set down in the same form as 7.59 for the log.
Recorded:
5.26
